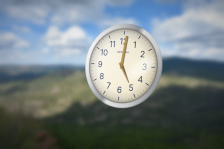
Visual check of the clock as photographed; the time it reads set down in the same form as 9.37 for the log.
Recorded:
5.01
